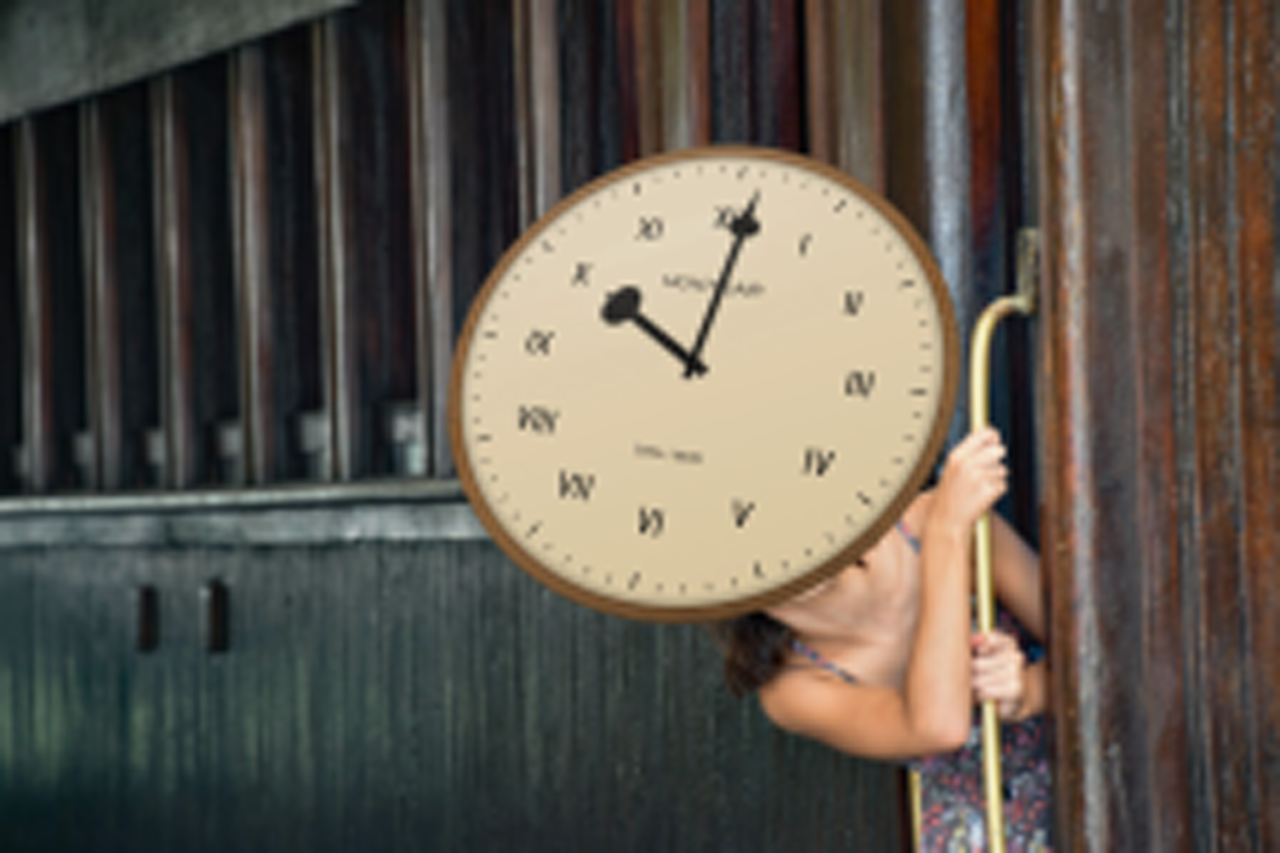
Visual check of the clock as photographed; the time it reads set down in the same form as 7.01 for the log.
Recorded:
10.01
